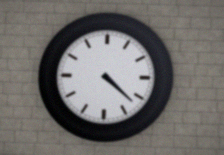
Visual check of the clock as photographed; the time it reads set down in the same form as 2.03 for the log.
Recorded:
4.22
